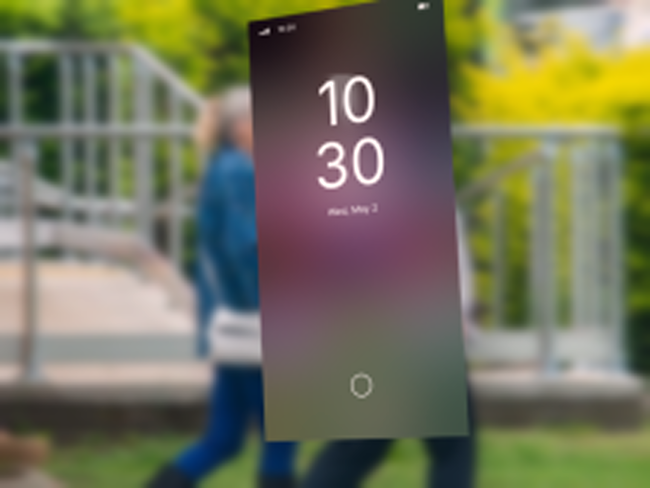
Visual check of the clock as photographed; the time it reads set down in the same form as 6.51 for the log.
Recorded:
10.30
